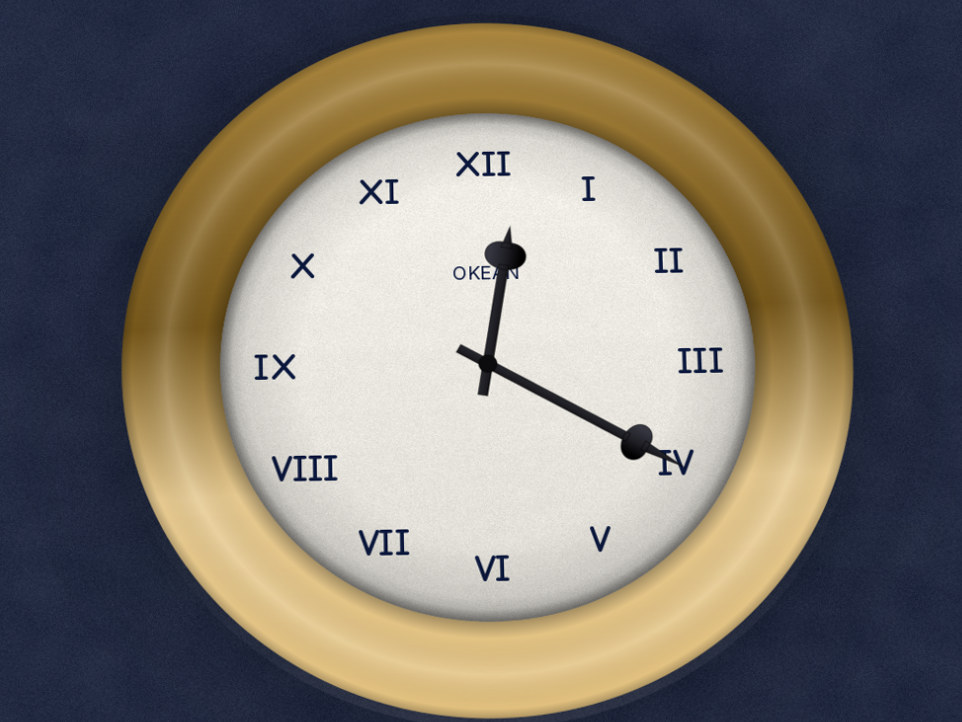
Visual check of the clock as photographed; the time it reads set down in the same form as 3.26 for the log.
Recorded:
12.20
